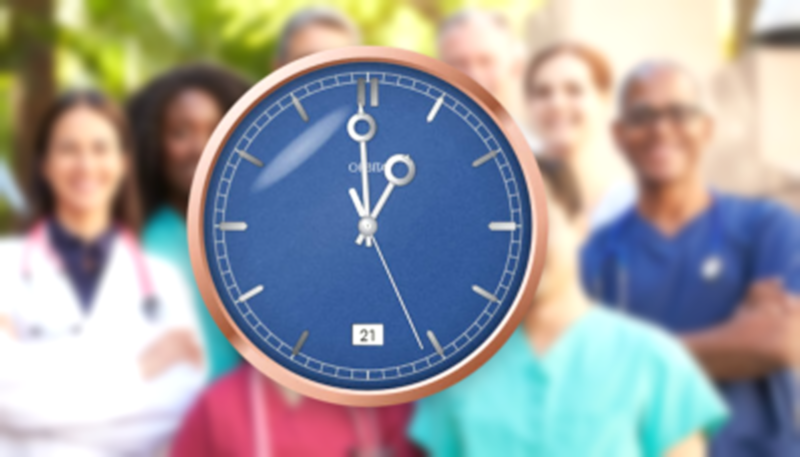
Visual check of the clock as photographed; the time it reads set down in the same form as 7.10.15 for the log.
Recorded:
12.59.26
